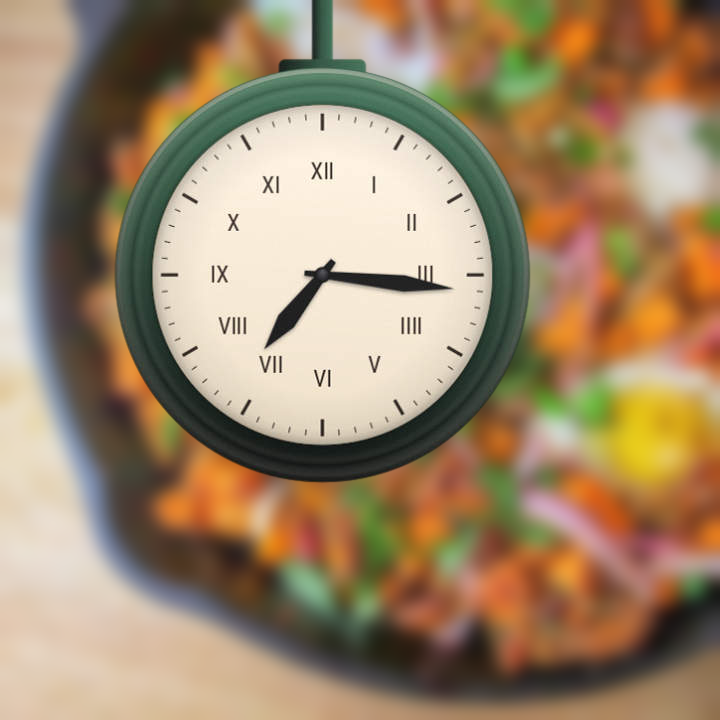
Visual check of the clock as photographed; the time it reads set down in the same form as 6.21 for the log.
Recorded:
7.16
